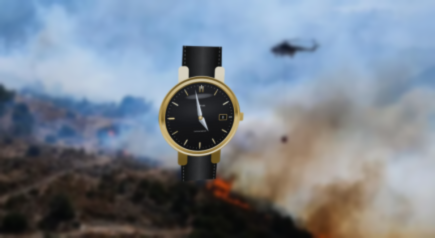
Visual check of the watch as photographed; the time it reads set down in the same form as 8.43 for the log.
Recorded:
4.58
